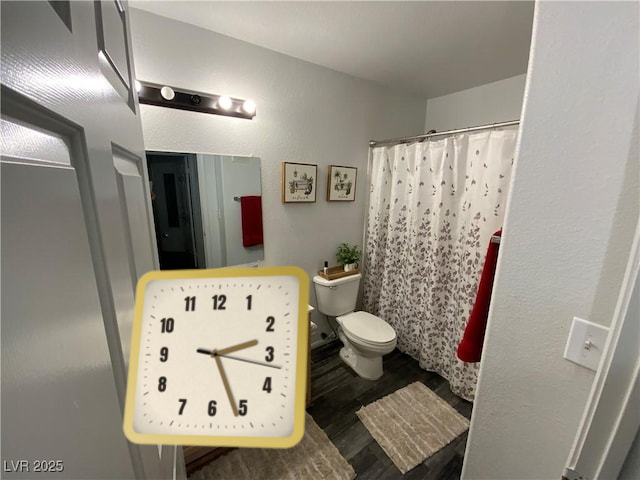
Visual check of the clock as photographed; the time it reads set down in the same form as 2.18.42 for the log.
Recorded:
2.26.17
